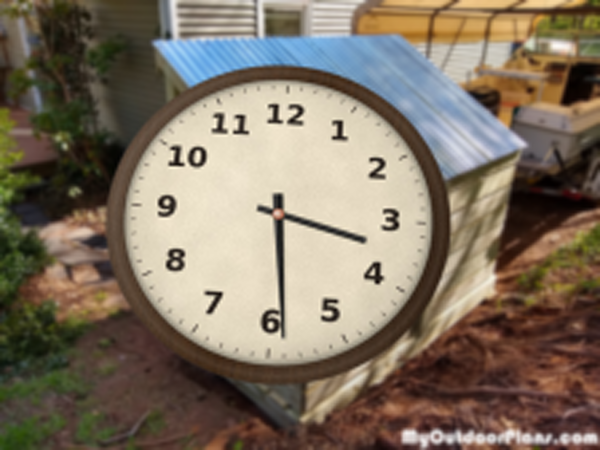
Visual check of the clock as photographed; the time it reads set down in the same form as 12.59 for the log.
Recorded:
3.29
